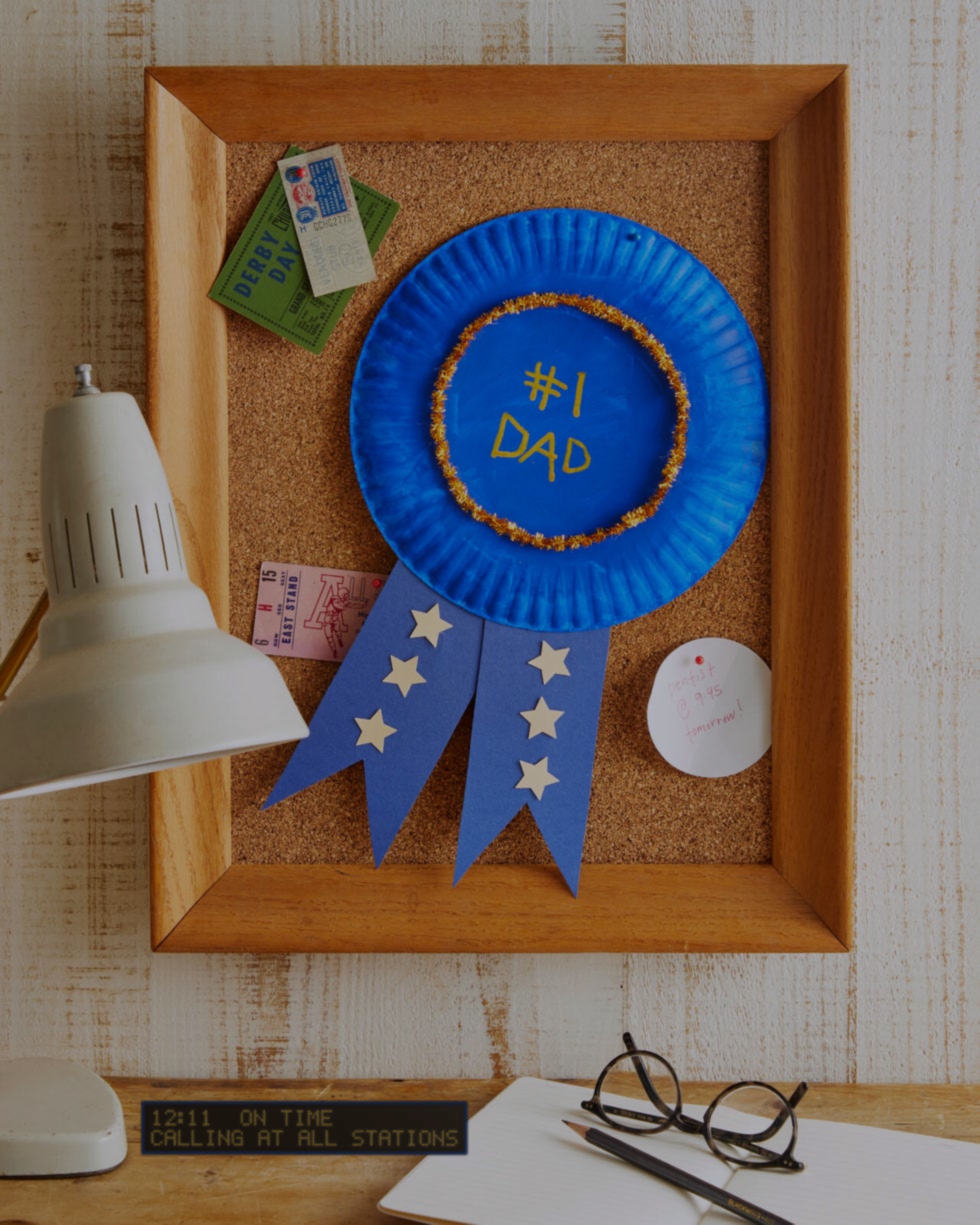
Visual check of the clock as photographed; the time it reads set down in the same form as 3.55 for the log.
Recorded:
12.11
